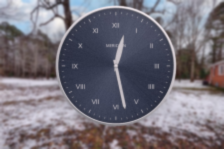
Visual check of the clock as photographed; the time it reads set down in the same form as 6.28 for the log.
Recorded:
12.28
